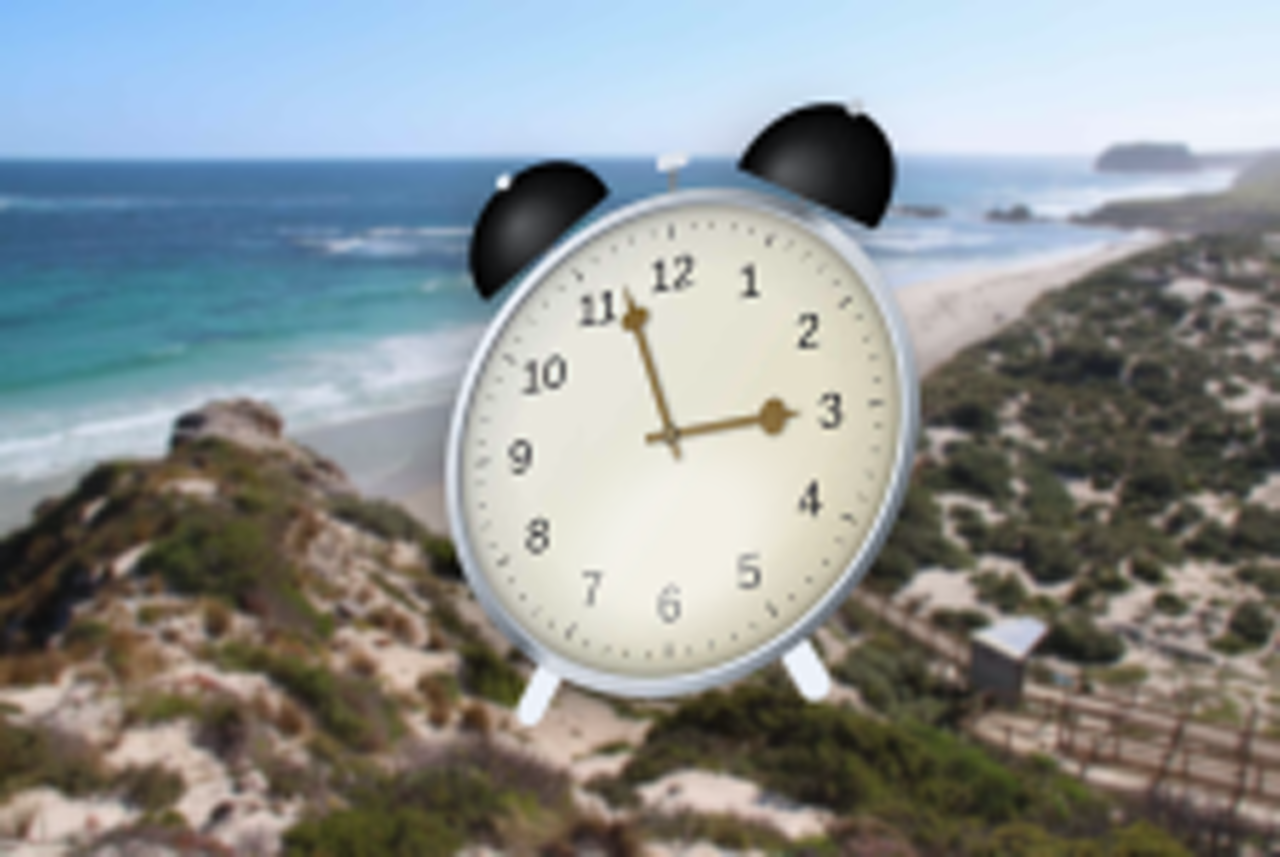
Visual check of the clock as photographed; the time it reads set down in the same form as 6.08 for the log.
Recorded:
2.57
